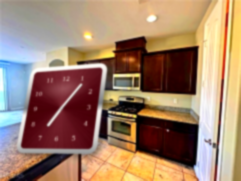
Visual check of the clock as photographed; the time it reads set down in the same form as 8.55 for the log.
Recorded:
7.06
